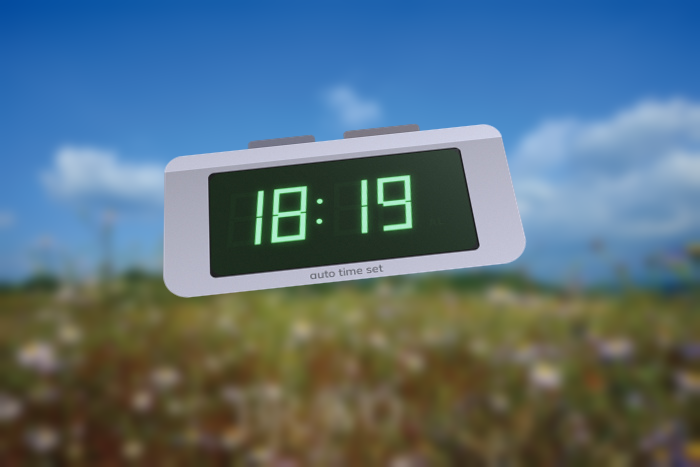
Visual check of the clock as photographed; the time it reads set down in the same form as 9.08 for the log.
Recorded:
18.19
